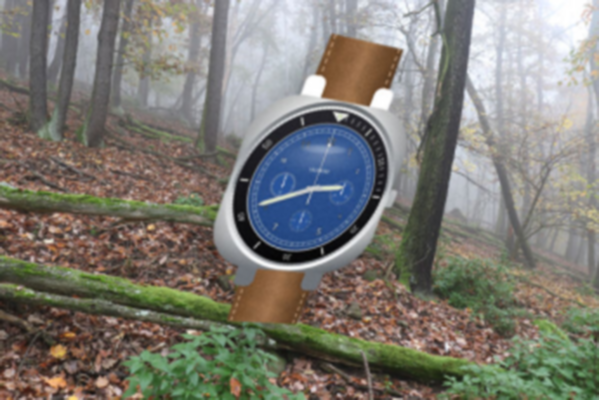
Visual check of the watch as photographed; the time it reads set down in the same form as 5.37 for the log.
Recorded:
2.41
